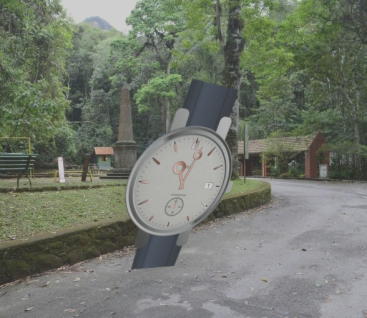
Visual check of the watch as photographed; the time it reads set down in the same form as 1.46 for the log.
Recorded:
11.02
